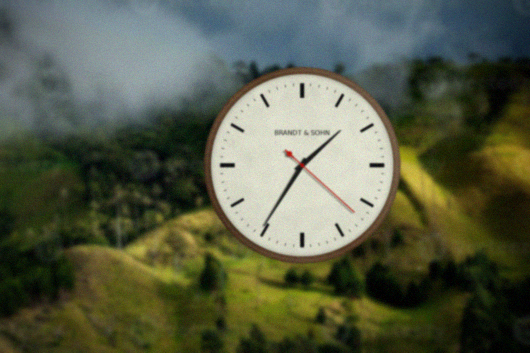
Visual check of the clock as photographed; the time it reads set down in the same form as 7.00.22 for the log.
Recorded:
1.35.22
